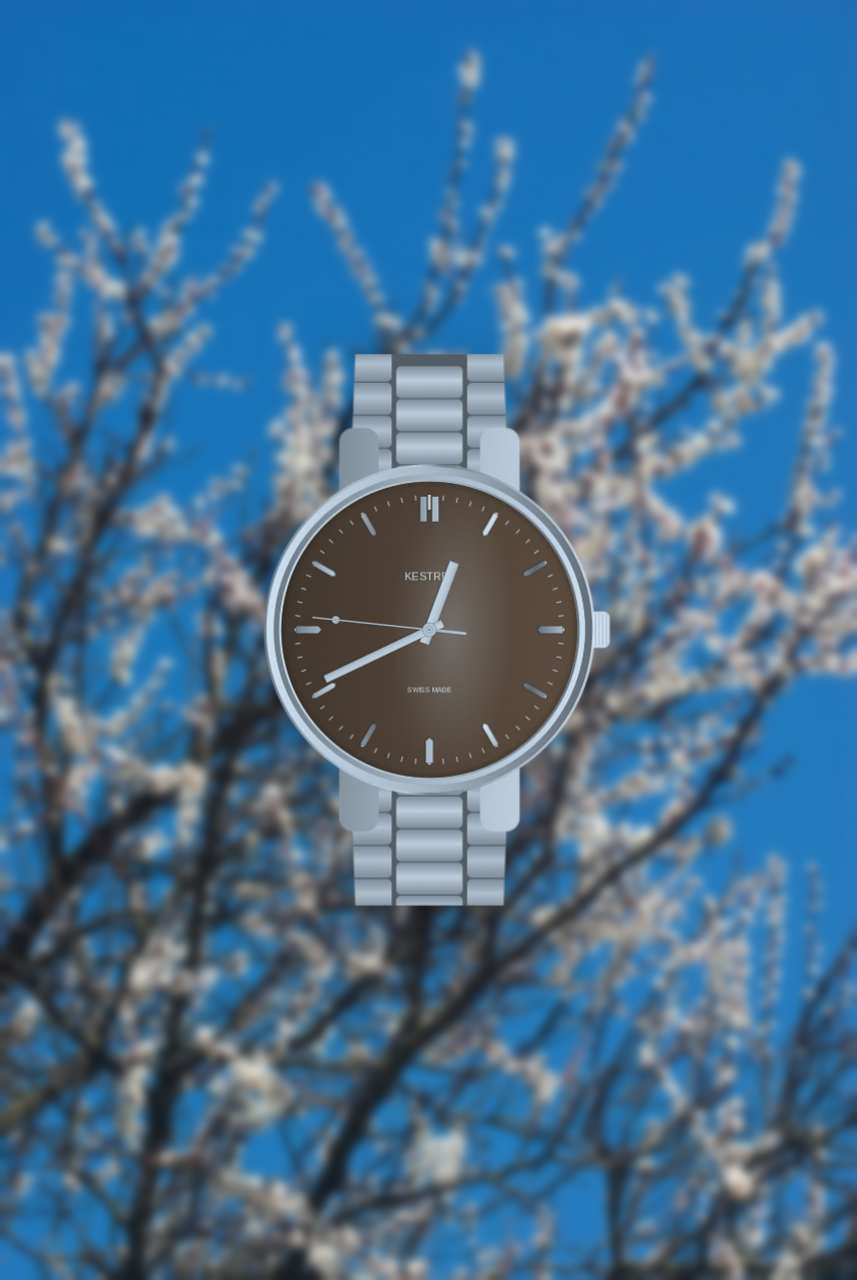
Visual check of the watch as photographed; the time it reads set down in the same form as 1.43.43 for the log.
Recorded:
12.40.46
